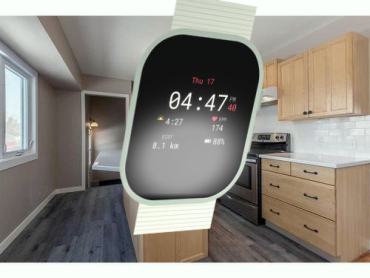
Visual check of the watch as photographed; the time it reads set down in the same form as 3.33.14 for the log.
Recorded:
4.47.40
